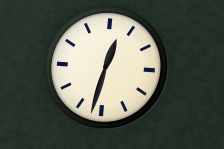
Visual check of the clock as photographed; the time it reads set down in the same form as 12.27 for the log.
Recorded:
12.32
